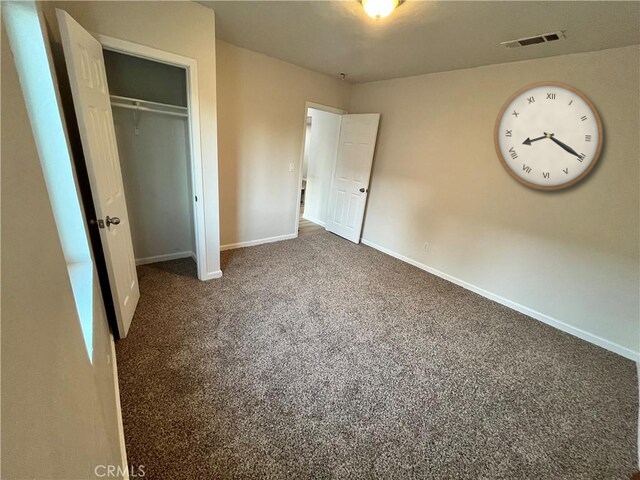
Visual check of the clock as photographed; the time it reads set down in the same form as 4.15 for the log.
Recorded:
8.20
